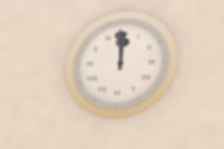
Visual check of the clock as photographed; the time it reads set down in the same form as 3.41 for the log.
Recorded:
11.59
